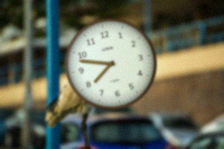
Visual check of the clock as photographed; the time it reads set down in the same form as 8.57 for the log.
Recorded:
7.48
